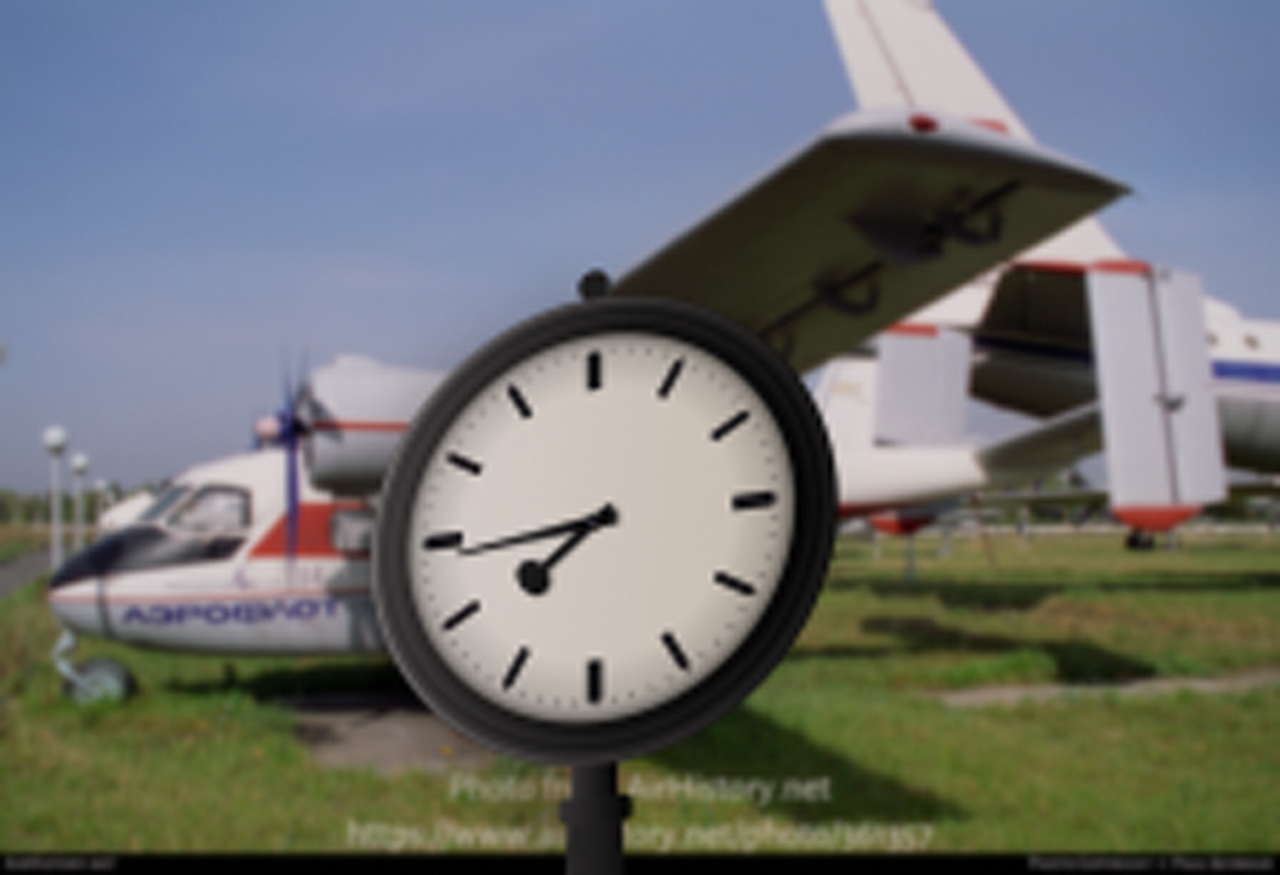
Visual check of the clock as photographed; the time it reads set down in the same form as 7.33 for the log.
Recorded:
7.44
